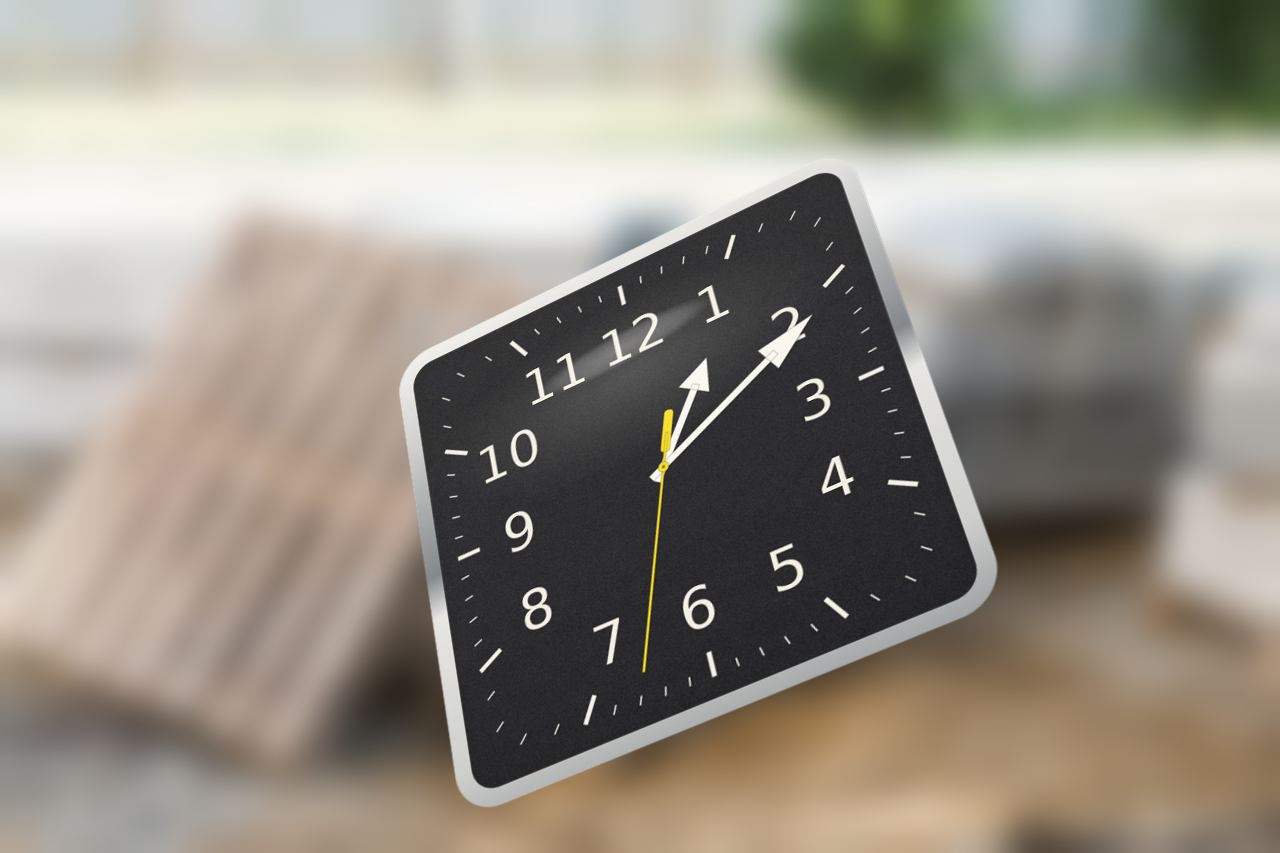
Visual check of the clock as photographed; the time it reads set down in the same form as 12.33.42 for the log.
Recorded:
1.10.33
